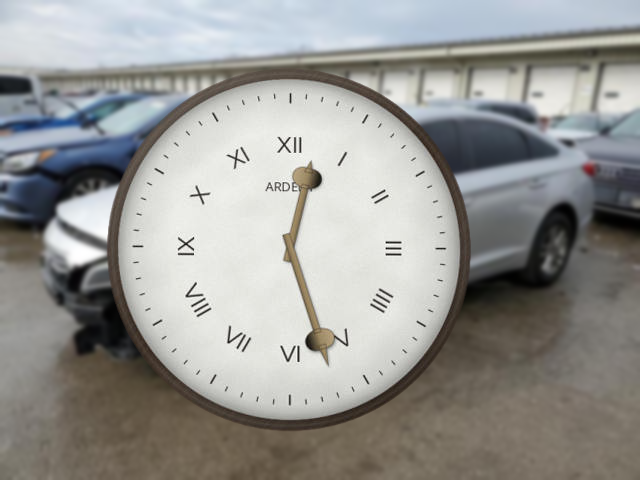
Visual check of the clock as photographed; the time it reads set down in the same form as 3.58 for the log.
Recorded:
12.27
